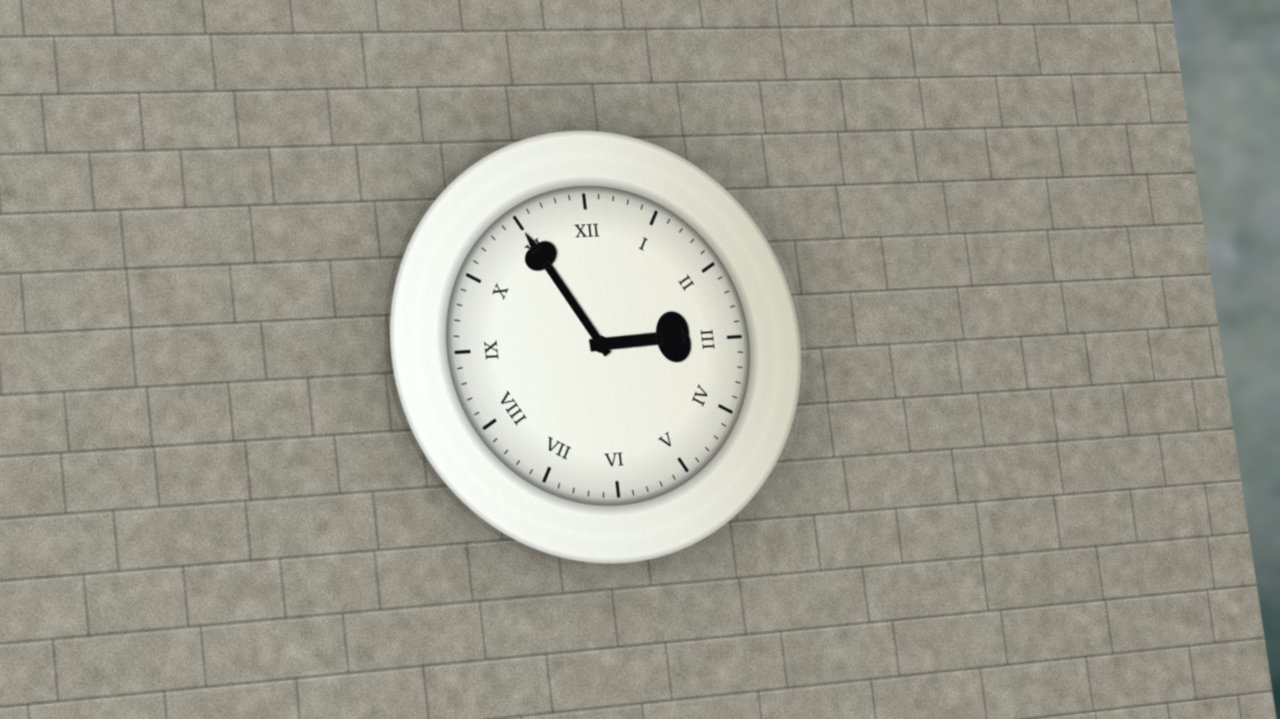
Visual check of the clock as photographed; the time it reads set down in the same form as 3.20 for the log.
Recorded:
2.55
